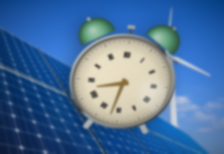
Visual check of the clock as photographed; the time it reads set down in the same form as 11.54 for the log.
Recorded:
8.32
